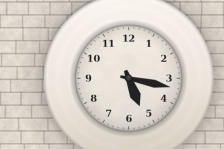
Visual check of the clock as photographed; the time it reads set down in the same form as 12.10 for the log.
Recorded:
5.17
